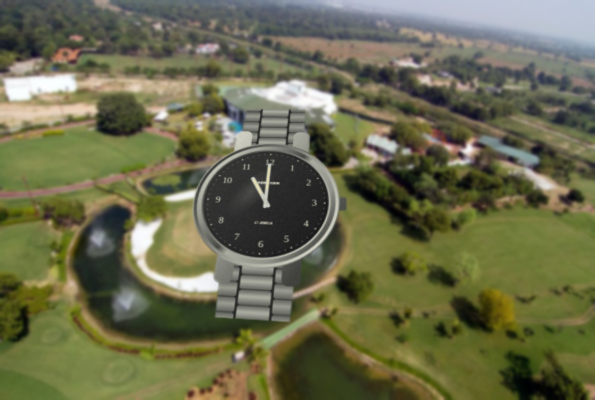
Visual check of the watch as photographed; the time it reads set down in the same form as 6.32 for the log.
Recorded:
11.00
